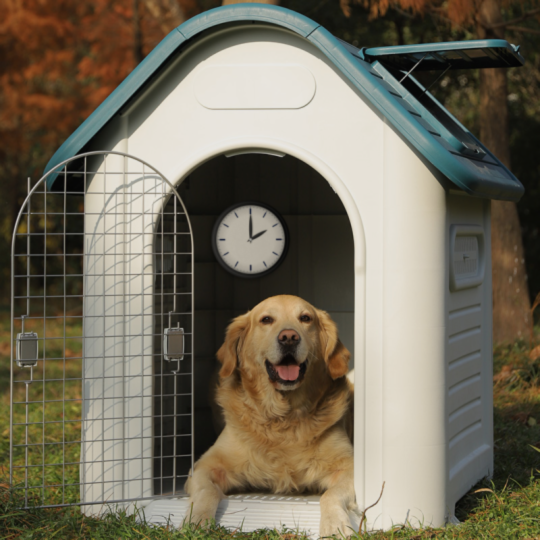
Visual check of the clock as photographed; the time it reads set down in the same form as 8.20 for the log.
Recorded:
2.00
